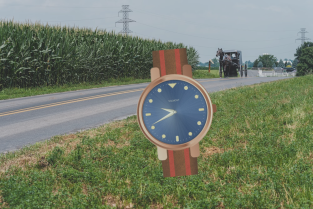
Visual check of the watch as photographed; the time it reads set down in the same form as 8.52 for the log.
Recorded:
9.41
